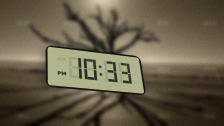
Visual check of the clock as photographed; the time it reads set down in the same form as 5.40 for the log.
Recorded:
10.33
